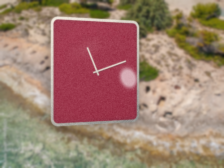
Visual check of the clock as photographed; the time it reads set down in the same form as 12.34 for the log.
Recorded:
11.12
